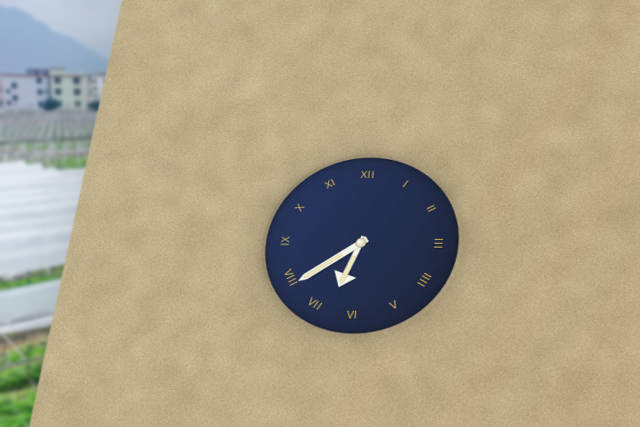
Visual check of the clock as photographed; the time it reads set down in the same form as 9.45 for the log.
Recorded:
6.39
